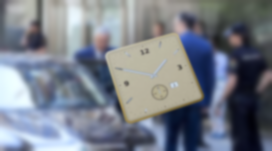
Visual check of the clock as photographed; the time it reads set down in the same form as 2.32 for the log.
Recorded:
1.50
